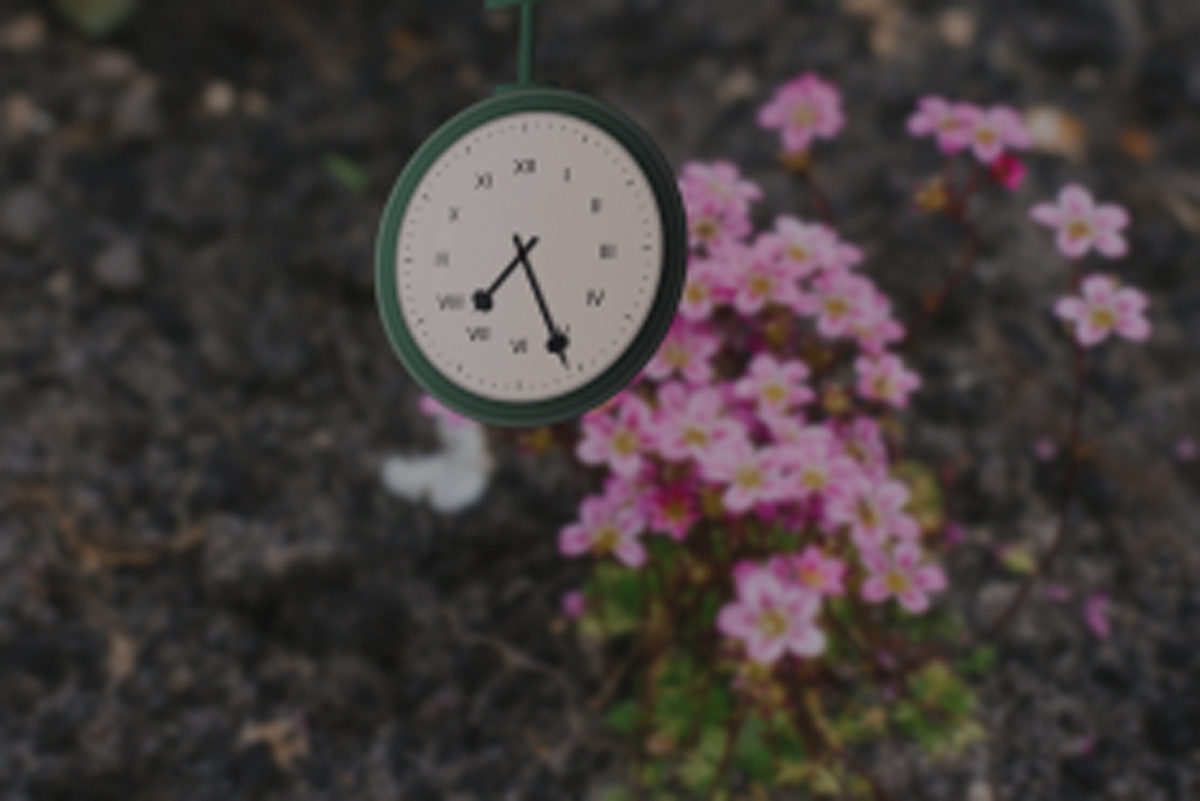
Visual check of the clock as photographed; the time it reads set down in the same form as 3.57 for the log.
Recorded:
7.26
